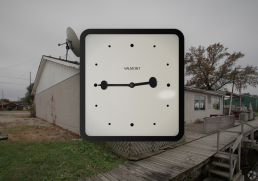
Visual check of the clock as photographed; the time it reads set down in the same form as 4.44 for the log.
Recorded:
2.45
